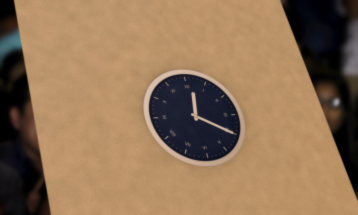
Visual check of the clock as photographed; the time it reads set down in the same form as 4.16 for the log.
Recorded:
12.20
